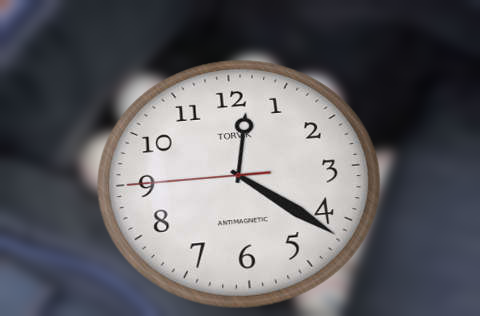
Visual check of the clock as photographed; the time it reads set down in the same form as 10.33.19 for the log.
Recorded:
12.21.45
